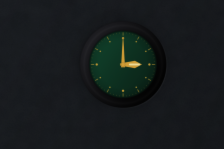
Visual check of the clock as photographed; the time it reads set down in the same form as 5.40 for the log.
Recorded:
3.00
